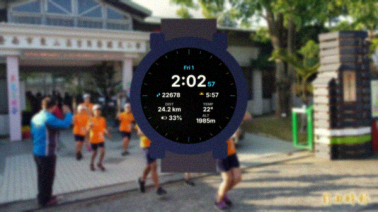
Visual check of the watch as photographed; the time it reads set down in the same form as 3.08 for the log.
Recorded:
2.02
